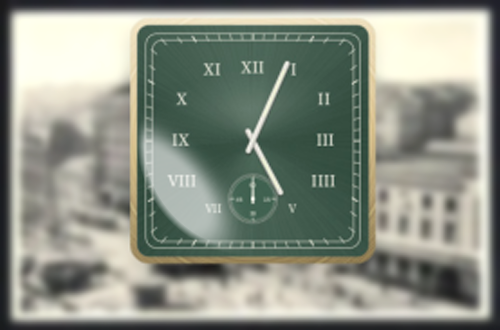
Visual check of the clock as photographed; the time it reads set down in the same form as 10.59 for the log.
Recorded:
5.04
